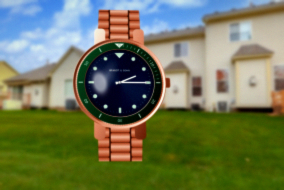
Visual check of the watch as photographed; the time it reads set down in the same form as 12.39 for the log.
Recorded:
2.15
